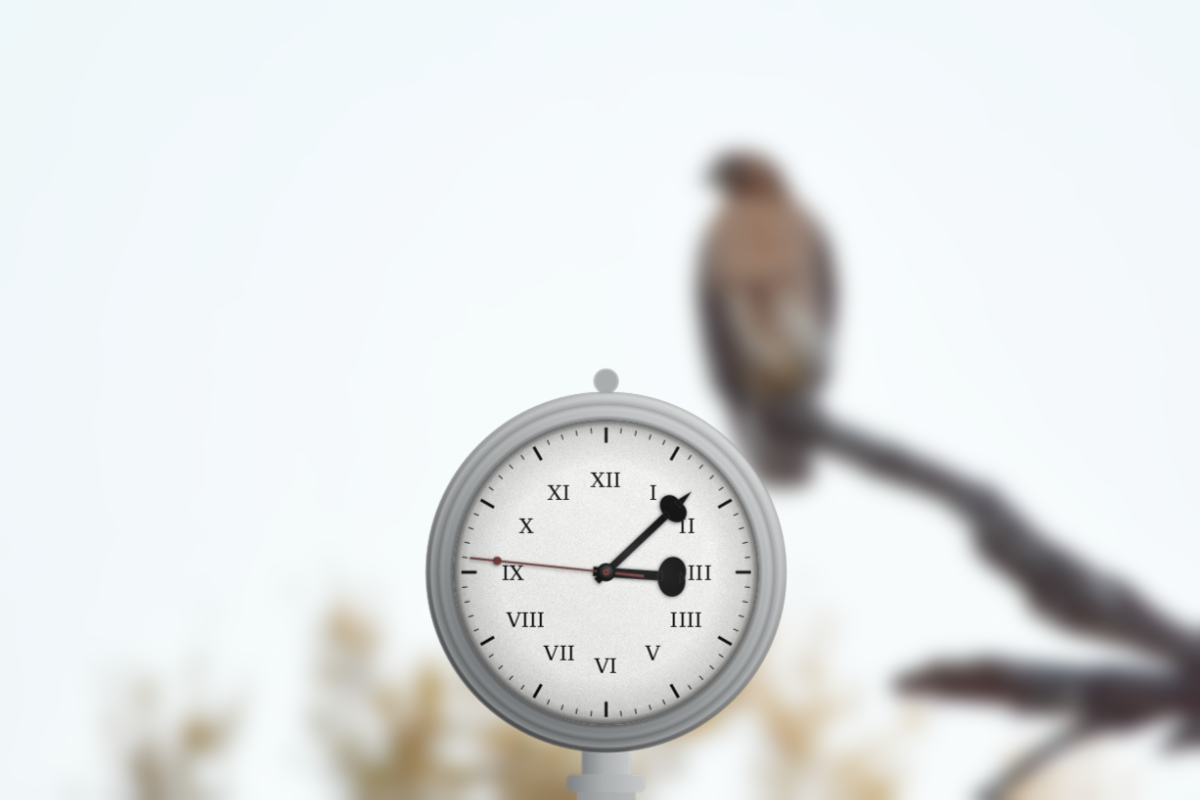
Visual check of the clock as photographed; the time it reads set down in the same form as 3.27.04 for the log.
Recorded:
3.07.46
